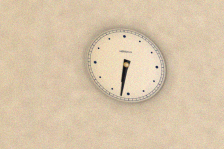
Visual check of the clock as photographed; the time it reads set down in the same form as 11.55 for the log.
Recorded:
6.32
